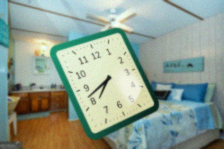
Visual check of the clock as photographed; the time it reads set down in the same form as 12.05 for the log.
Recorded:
7.42
